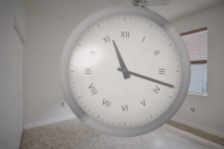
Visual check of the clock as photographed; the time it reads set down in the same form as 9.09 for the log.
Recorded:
11.18
